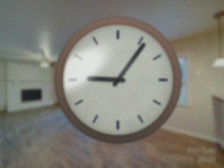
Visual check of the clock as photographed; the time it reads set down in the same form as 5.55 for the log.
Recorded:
9.06
